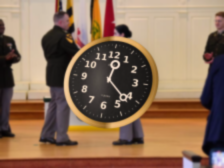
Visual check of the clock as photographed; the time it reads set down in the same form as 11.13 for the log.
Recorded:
12.22
